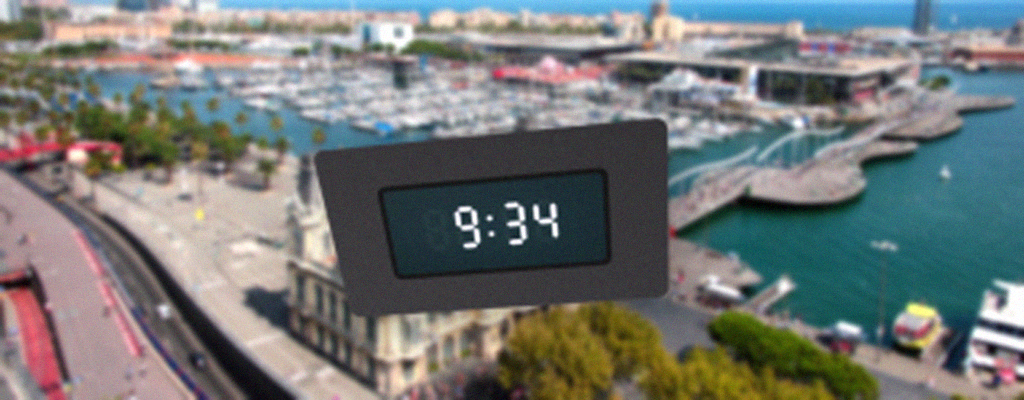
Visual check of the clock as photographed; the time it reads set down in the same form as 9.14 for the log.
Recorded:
9.34
